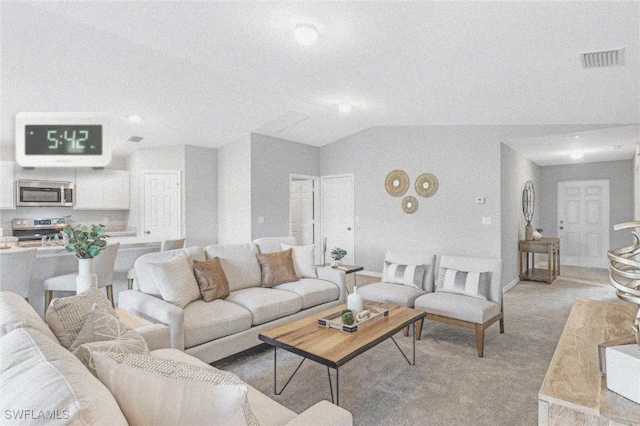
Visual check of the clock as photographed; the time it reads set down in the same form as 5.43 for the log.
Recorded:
5.42
